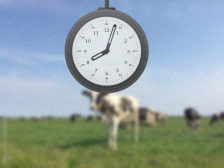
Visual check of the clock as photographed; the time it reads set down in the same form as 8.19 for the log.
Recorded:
8.03
